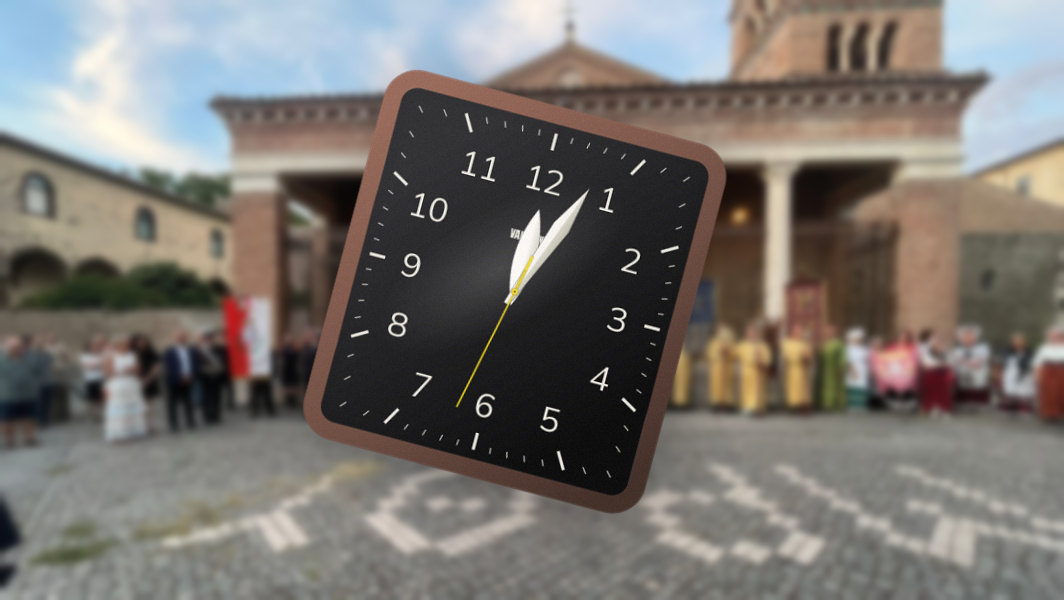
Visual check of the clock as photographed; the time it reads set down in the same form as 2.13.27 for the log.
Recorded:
12.03.32
